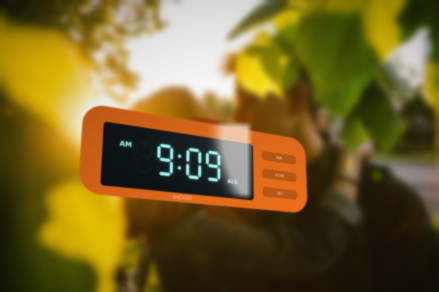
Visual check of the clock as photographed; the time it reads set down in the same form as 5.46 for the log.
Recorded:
9.09
